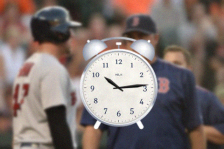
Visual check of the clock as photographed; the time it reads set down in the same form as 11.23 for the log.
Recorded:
10.14
